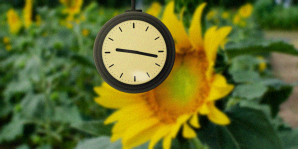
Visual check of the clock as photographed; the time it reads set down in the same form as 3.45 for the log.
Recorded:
9.17
